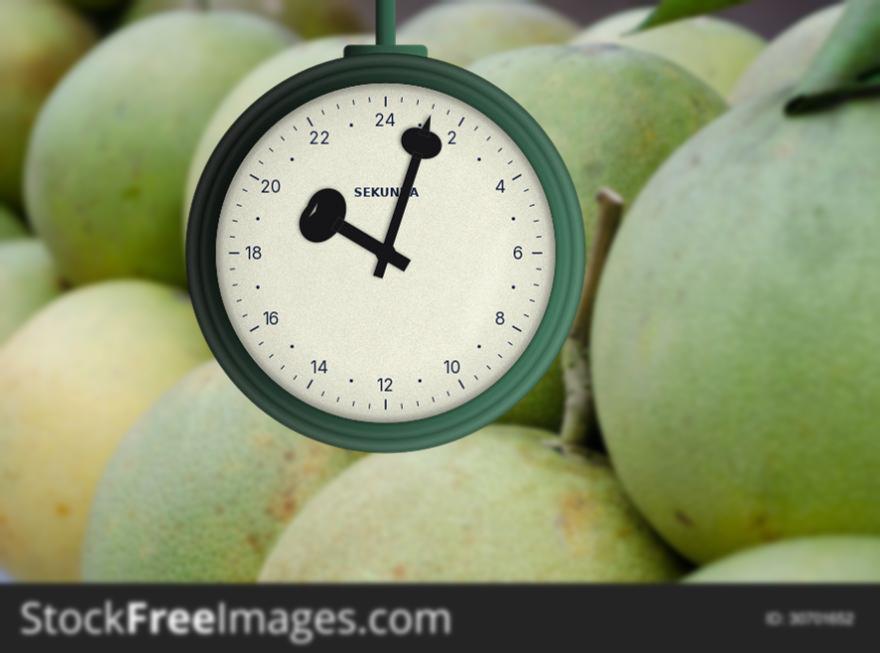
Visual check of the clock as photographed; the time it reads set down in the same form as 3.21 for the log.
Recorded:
20.03
